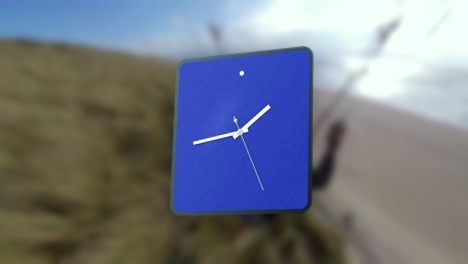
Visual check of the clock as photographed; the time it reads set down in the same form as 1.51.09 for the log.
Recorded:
1.43.26
